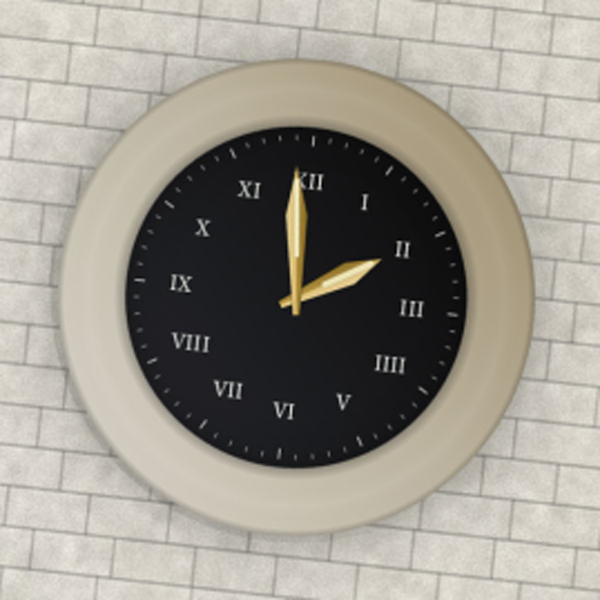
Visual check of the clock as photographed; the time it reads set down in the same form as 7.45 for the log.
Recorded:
1.59
